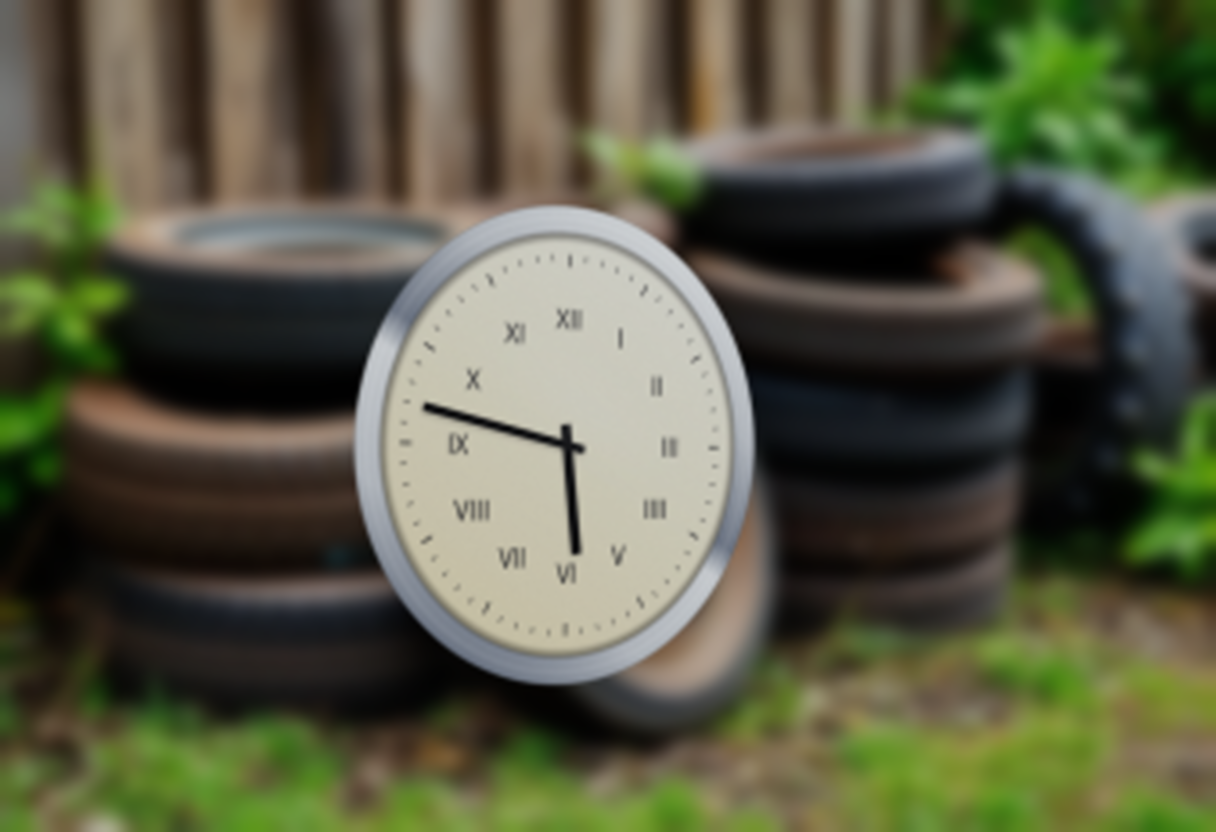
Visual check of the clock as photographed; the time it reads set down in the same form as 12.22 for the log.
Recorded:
5.47
